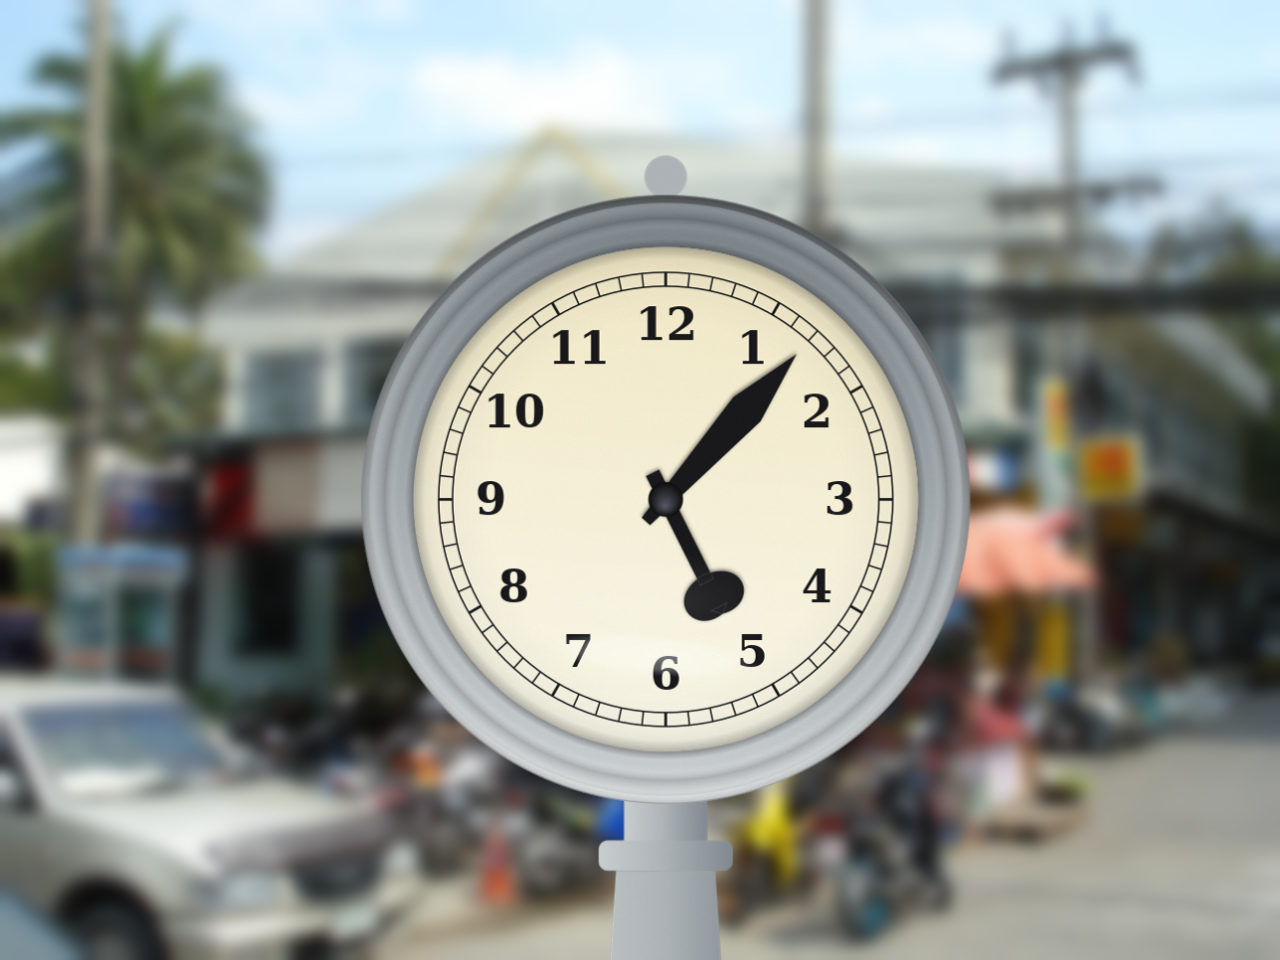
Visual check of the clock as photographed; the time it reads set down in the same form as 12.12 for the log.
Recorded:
5.07
